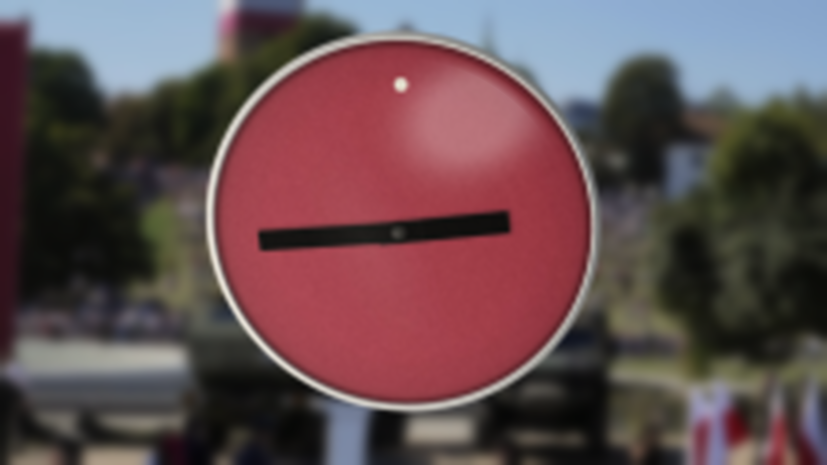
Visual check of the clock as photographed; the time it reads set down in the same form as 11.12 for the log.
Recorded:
2.44
